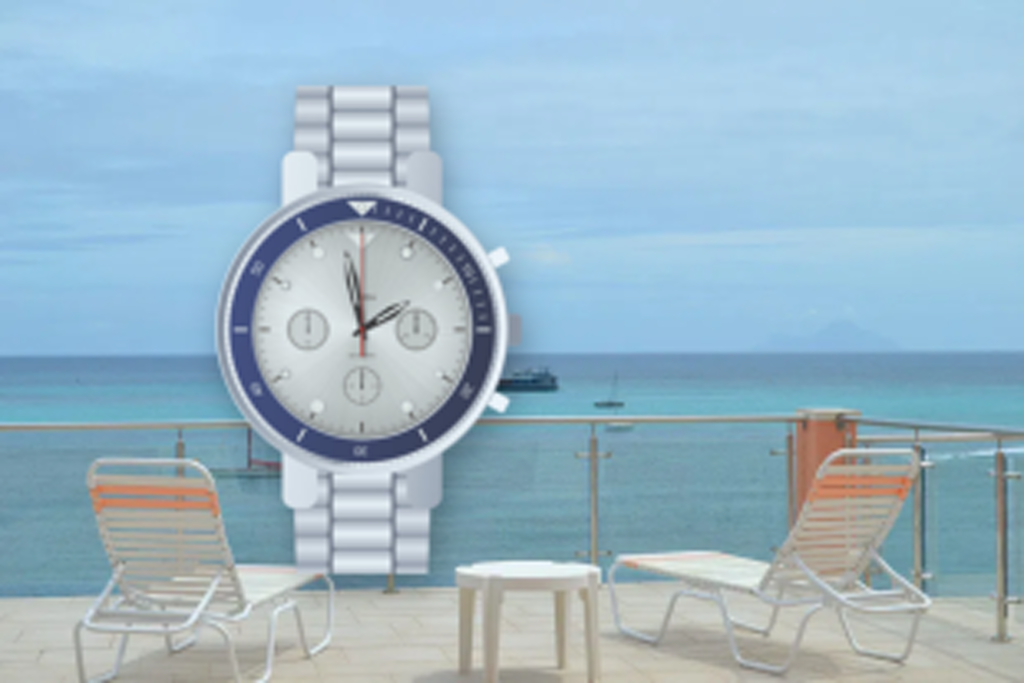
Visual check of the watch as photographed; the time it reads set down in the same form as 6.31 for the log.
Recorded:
1.58
